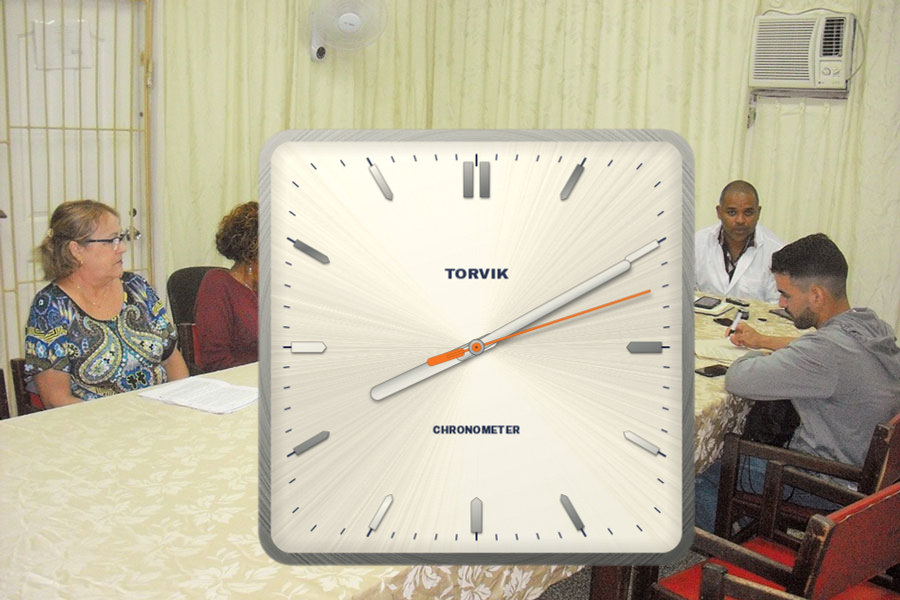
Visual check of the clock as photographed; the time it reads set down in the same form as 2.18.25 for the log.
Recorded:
8.10.12
